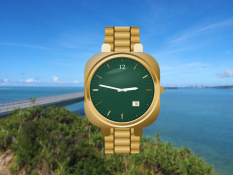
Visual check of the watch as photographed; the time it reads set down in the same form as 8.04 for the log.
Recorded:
2.47
